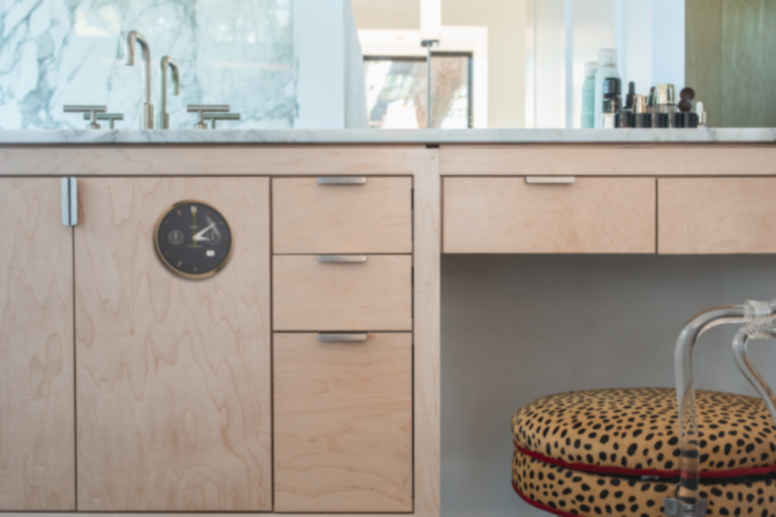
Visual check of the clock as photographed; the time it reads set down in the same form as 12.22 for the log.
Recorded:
3.09
